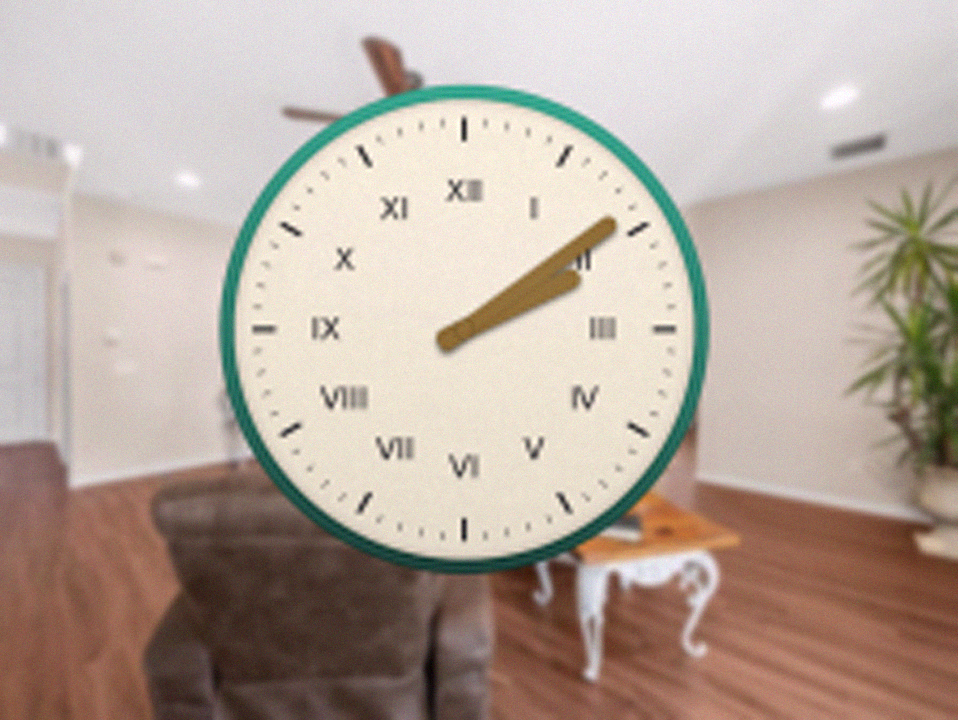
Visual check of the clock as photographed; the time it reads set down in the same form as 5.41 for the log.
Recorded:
2.09
